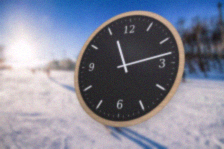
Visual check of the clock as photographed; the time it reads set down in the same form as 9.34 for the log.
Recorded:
11.13
